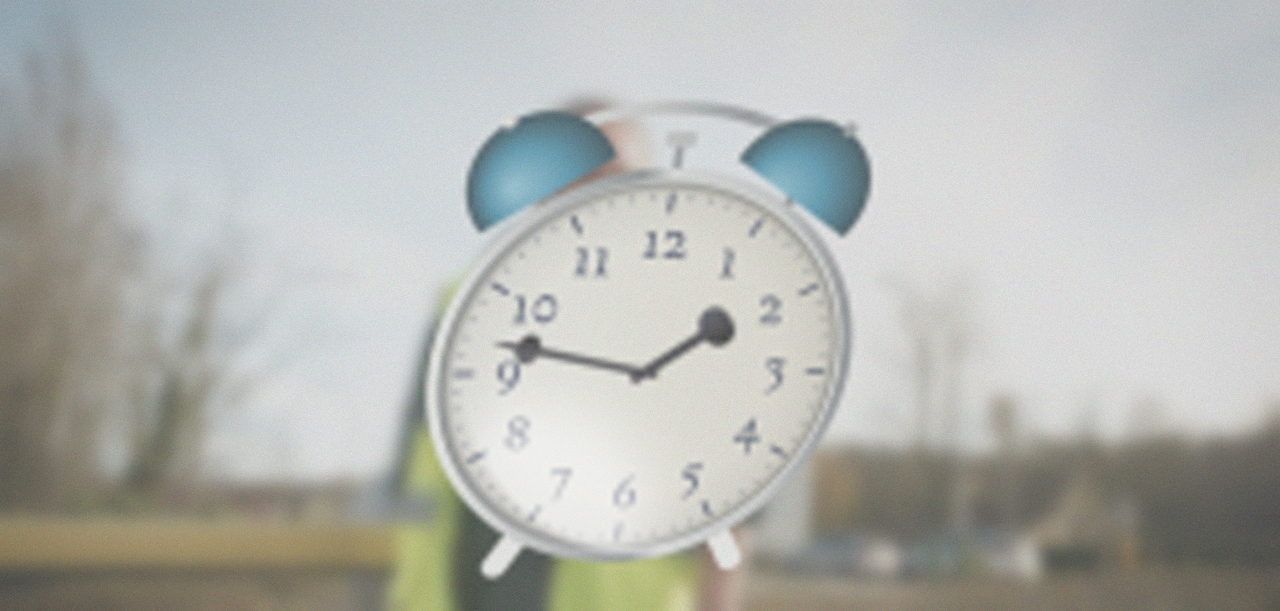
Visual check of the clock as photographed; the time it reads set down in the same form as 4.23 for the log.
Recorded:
1.47
